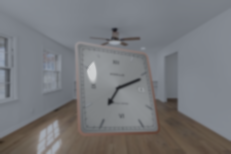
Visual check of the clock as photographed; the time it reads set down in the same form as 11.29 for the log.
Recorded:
7.11
